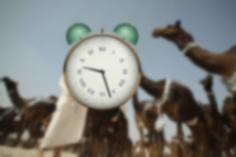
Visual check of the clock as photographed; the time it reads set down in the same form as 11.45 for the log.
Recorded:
9.27
